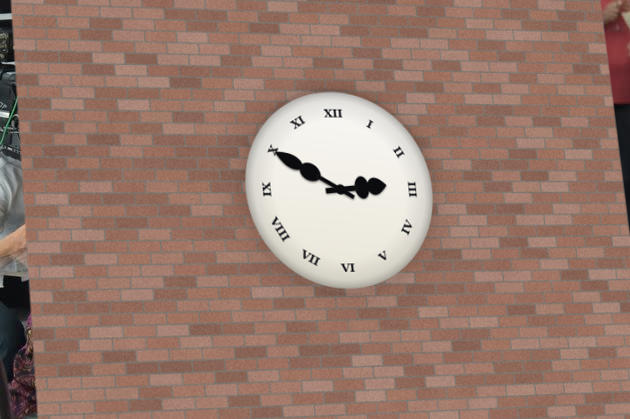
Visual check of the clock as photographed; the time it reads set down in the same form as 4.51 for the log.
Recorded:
2.50
